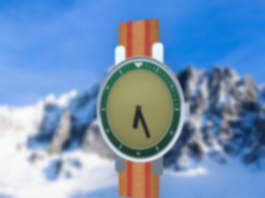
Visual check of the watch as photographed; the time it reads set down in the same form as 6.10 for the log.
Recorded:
6.26
